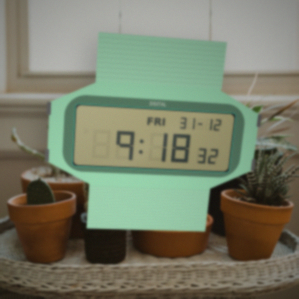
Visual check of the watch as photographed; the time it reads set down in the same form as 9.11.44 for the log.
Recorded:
9.18.32
